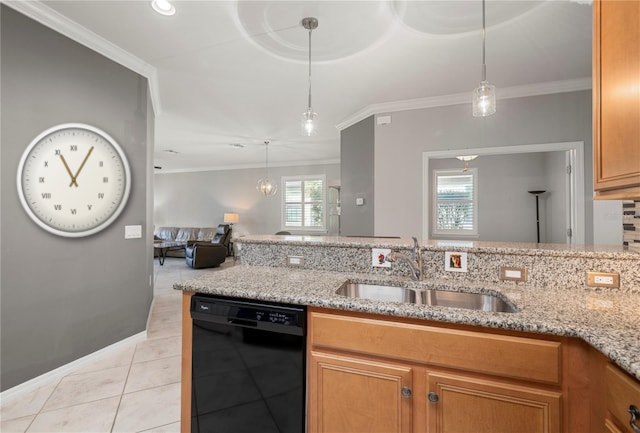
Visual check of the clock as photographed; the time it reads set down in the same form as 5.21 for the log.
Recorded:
11.05
